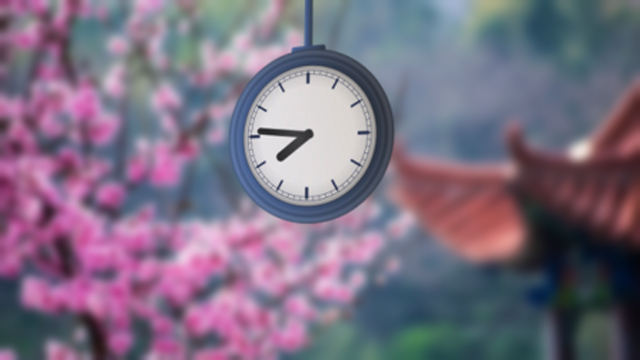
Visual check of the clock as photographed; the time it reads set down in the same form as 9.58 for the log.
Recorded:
7.46
